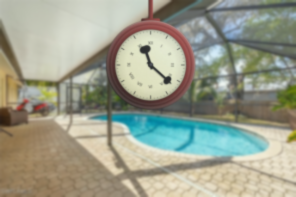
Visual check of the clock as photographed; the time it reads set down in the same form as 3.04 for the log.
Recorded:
11.22
